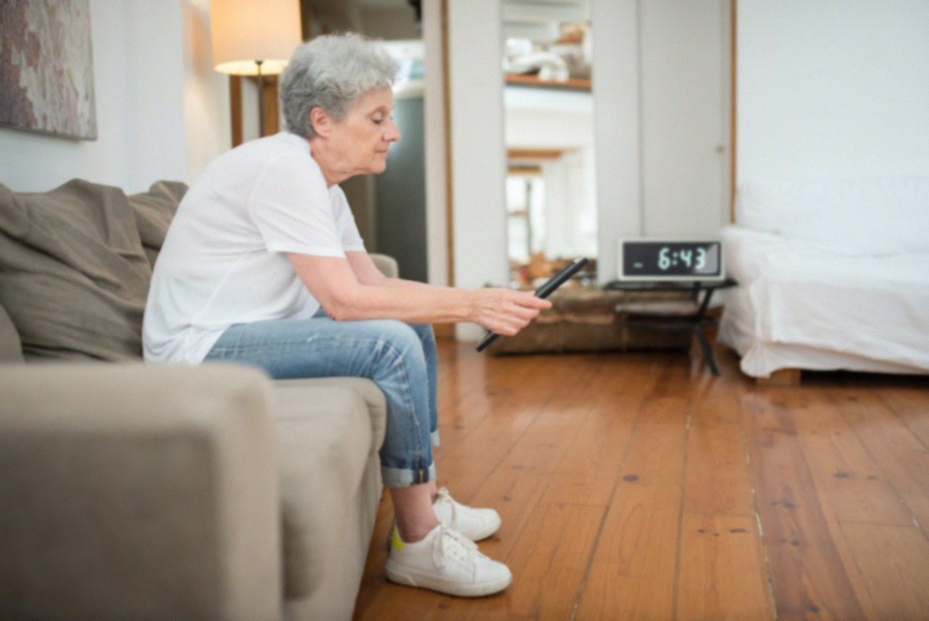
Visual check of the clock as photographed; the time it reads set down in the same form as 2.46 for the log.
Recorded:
6.43
